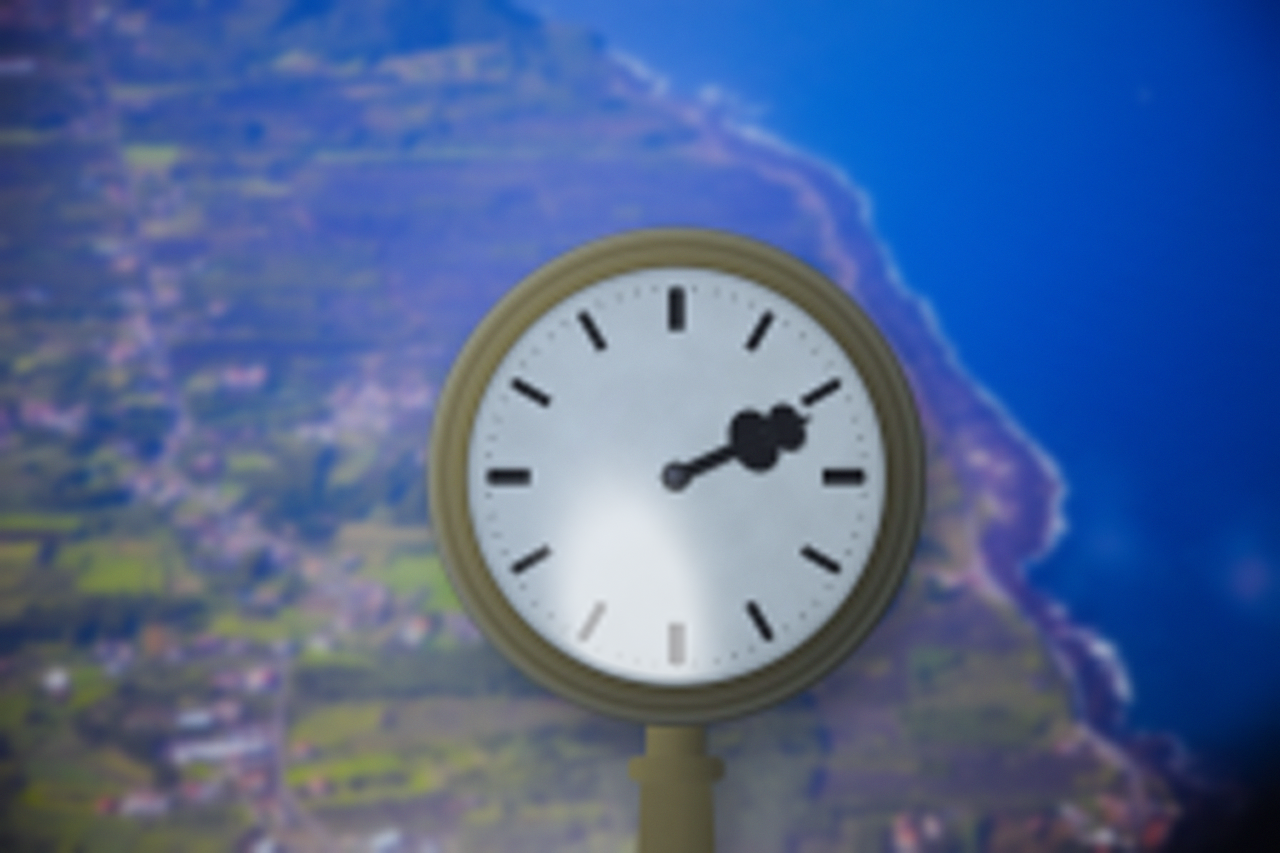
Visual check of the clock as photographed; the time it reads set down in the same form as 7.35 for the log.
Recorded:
2.11
